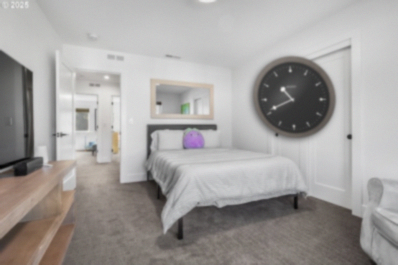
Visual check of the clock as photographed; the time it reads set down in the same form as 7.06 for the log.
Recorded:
10.41
